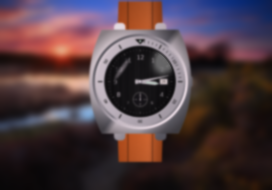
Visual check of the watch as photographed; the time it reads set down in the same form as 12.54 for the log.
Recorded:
3.13
